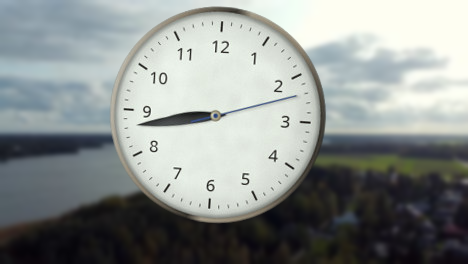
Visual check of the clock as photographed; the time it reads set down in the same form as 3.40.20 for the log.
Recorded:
8.43.12
